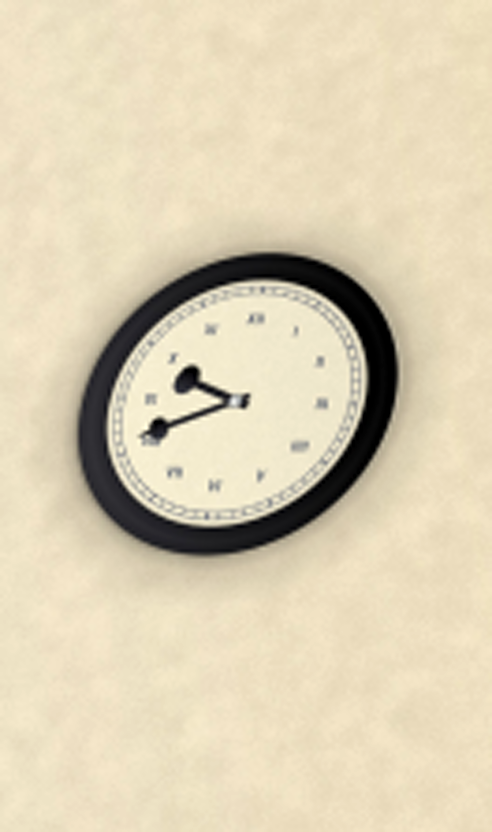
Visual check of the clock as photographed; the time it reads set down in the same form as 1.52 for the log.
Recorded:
9.41
